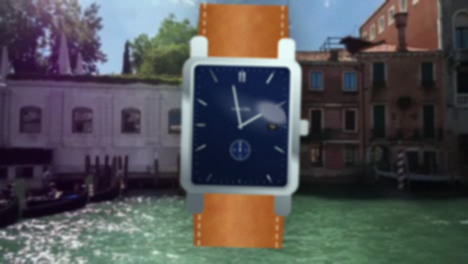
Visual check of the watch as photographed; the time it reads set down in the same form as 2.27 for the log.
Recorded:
1.58
